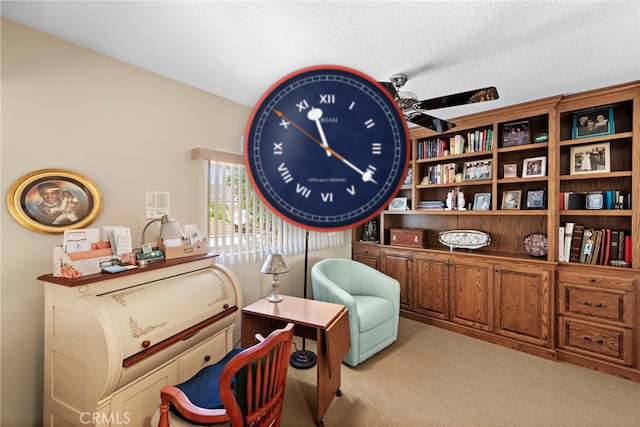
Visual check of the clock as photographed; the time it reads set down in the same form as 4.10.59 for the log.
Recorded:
11.20.51
